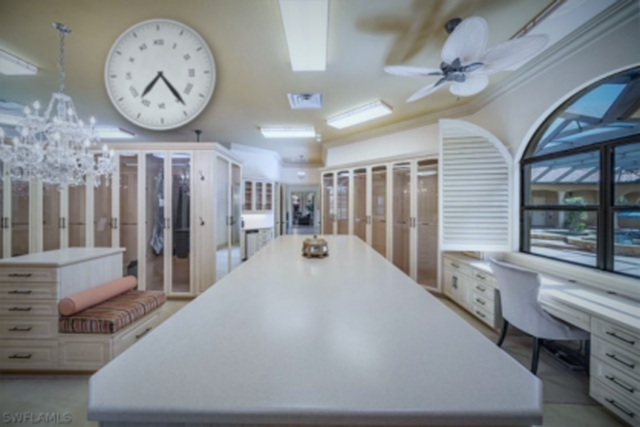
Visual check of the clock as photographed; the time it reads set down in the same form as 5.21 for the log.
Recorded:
7.24
